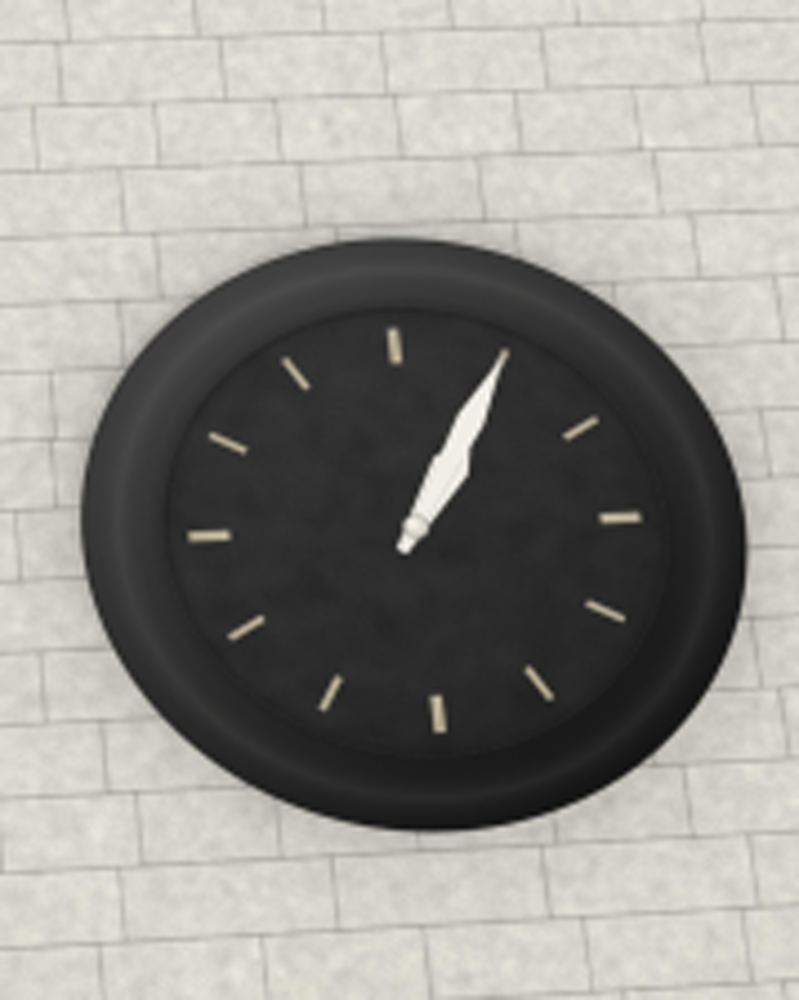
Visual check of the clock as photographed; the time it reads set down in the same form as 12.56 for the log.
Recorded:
1.05
